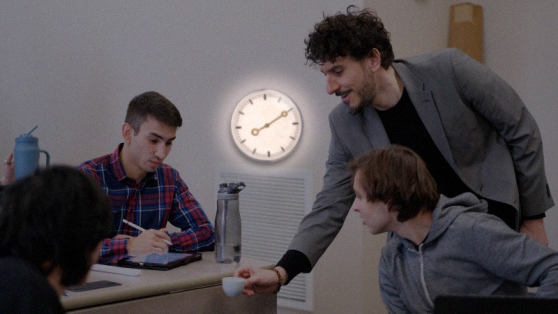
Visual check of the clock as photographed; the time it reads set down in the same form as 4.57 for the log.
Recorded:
8.10
